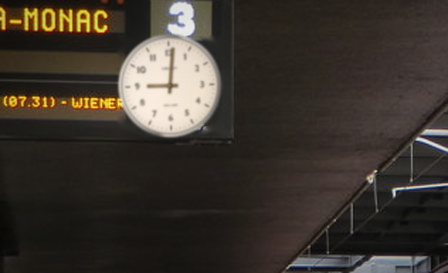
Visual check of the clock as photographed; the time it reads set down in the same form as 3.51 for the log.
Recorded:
9.01
